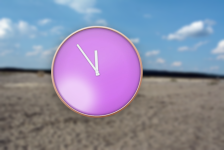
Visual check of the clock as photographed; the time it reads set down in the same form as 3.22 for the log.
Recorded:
11.54
